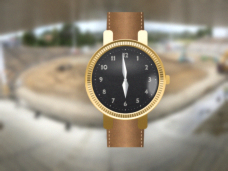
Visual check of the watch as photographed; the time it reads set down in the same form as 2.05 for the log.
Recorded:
5.59
